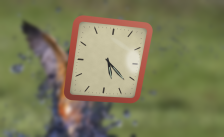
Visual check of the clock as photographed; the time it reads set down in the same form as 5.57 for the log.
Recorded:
5.22
